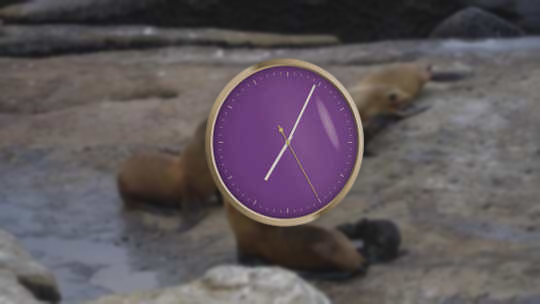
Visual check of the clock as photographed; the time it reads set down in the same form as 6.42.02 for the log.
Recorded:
7.04.25
